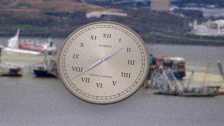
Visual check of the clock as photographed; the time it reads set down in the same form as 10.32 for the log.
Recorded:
1.38
